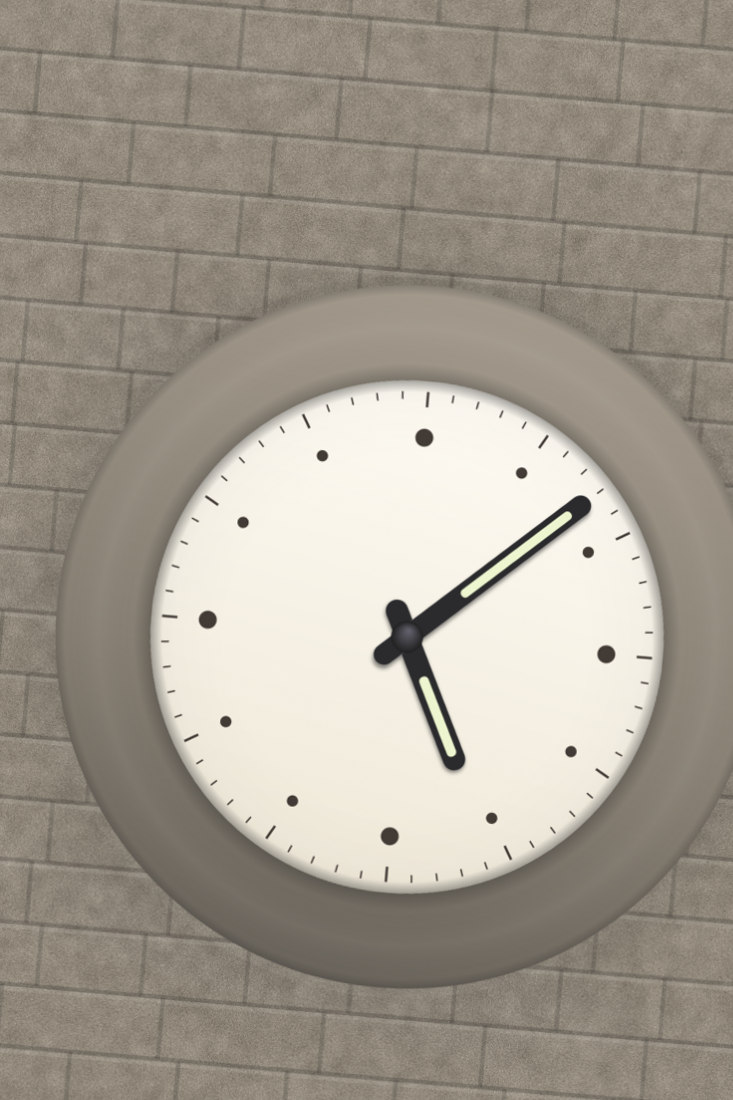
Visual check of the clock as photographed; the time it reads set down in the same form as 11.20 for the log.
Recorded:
5.08
